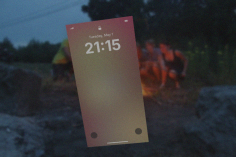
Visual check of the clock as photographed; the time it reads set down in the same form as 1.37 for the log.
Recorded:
21.15
